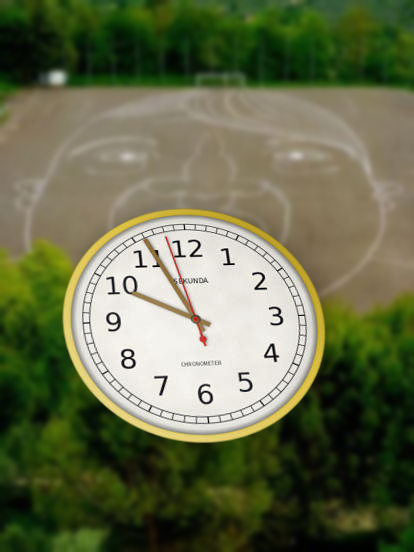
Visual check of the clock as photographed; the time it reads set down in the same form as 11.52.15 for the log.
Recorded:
9.55.58
